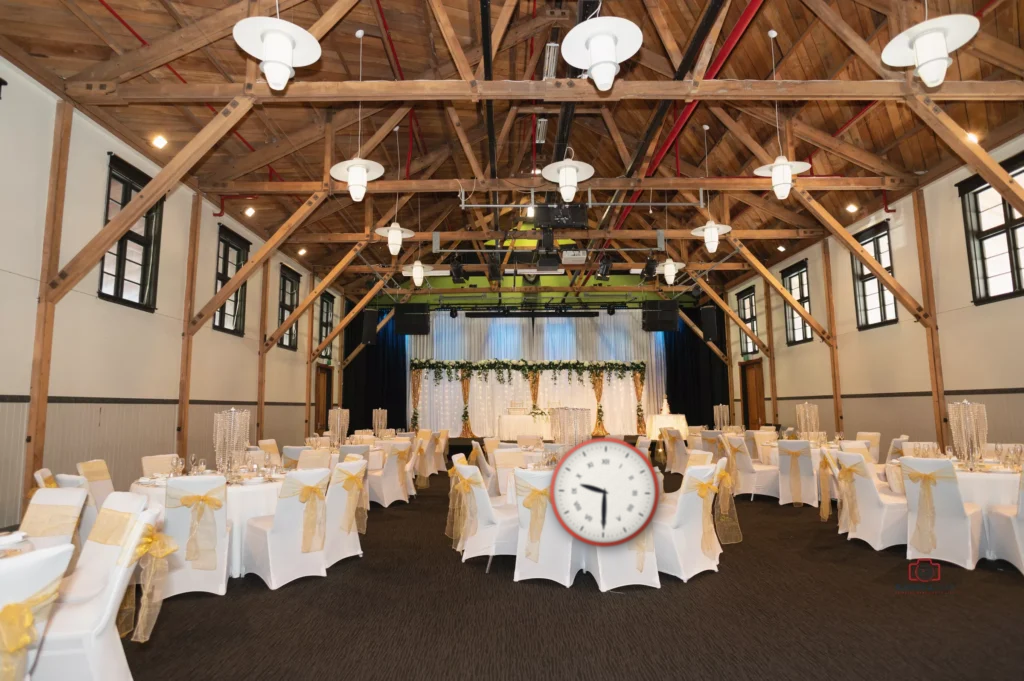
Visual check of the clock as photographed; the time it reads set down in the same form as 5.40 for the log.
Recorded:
9.30
